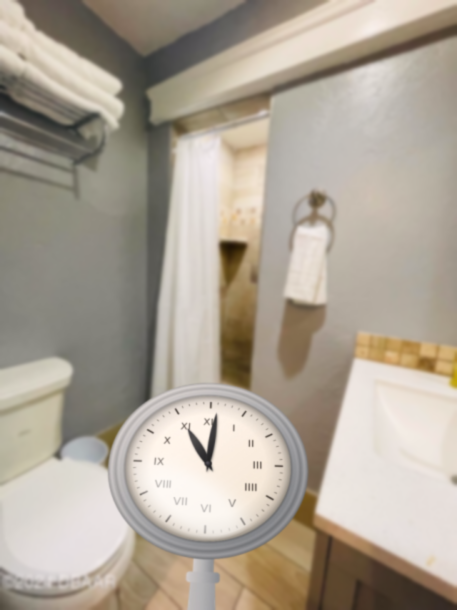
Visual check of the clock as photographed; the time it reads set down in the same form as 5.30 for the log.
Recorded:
11.01
